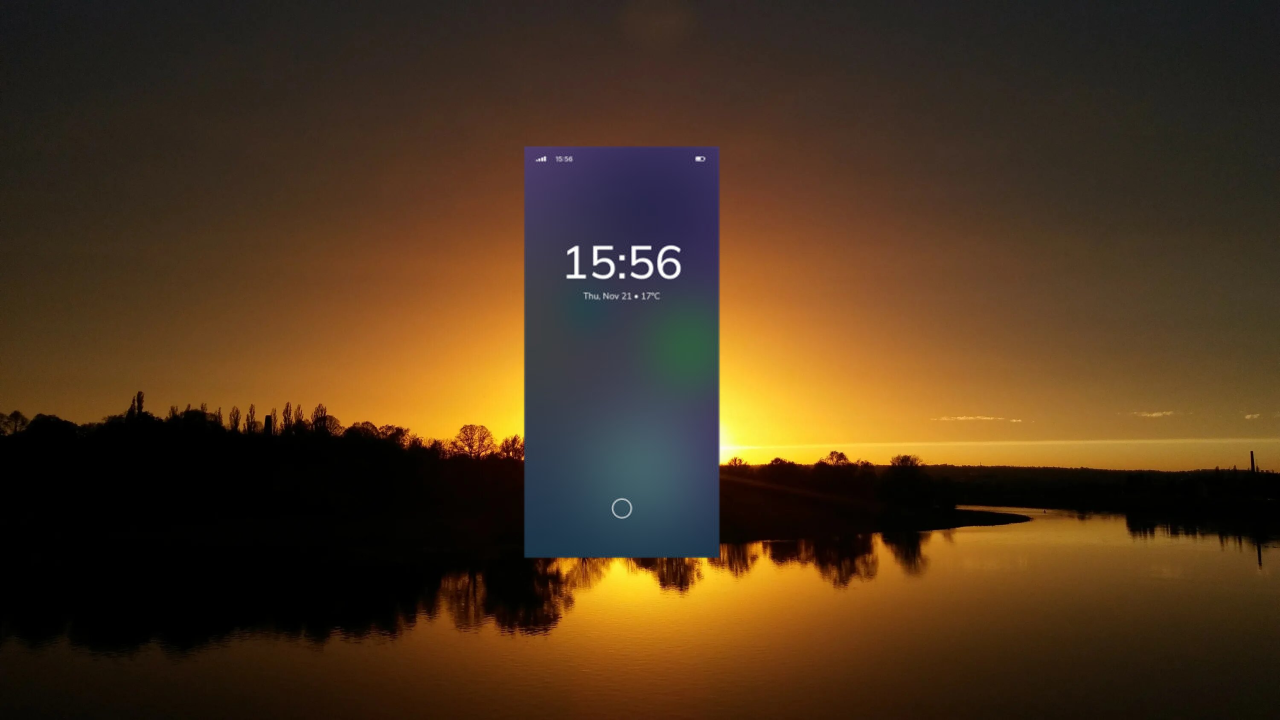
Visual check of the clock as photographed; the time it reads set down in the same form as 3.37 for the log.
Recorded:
15.56
